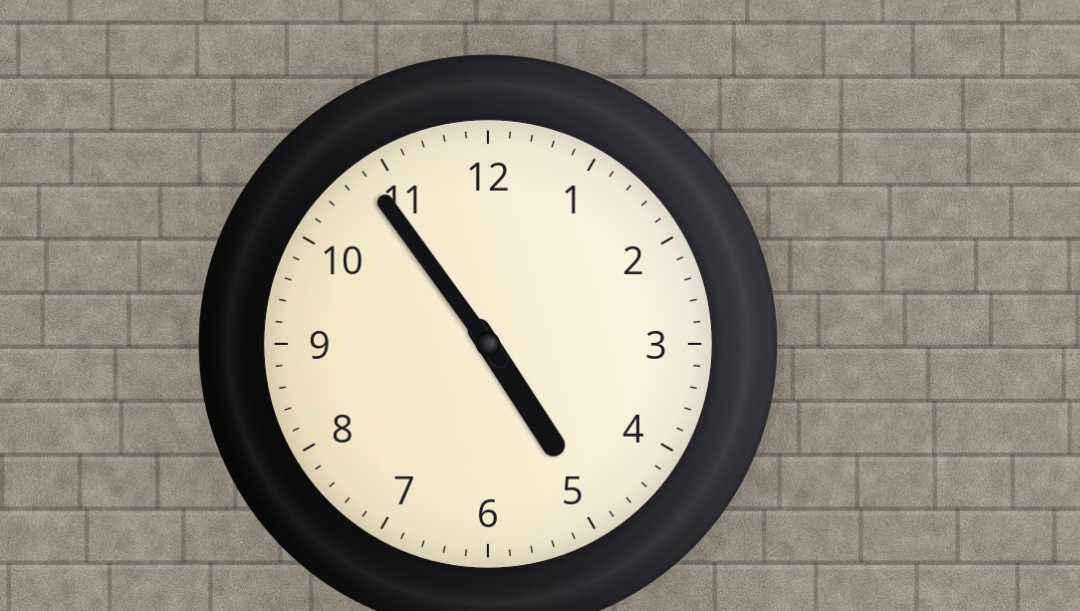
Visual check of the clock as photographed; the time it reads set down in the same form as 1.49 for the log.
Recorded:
4.54
